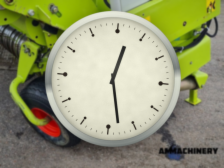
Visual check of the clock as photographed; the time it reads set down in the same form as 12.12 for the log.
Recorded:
12.28
